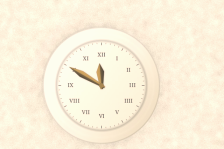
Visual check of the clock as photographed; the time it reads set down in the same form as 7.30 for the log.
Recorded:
11.50
